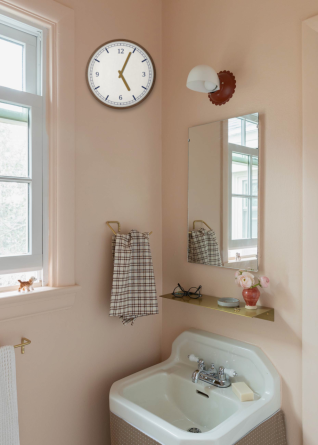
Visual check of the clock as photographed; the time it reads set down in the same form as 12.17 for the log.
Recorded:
5.04
